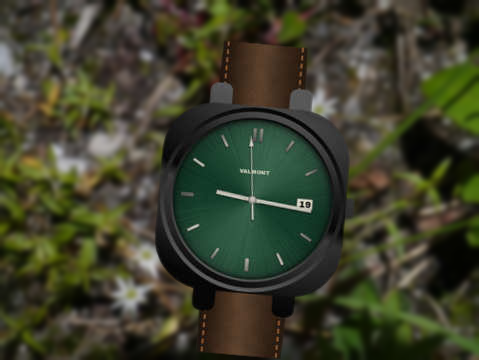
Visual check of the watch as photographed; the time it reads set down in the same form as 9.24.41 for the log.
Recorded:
9.15.59
